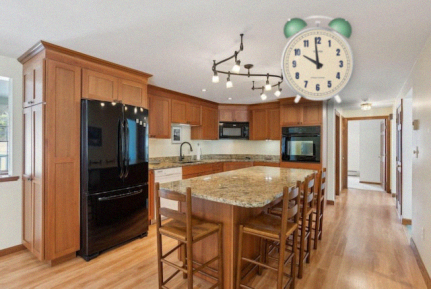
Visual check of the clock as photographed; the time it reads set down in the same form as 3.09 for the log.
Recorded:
9.59
